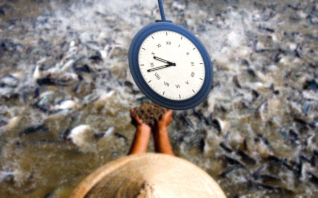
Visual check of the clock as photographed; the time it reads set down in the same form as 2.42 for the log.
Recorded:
9.43
